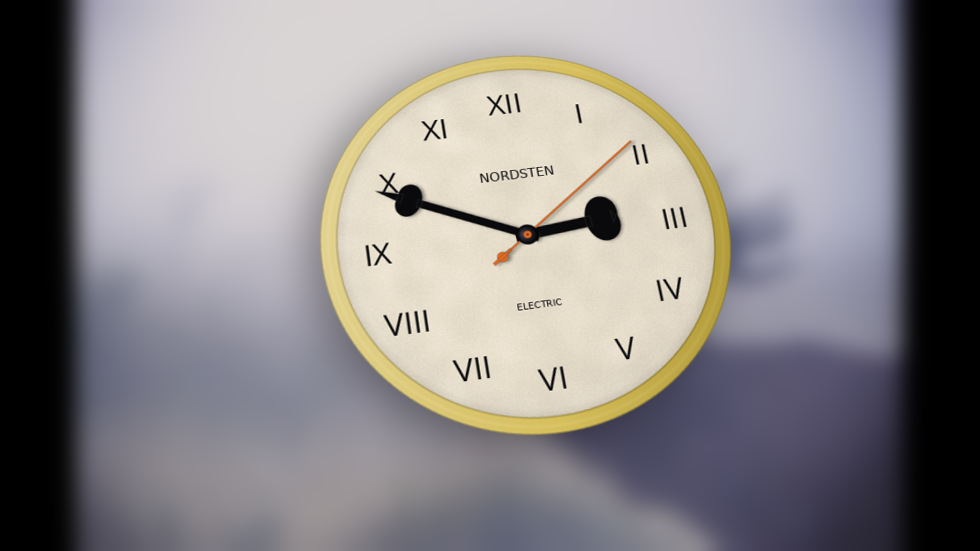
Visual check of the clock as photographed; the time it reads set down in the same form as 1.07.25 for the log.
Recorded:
2.49.09
